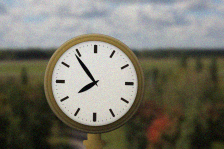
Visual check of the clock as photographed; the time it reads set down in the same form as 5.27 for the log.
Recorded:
7.54
